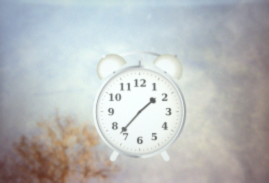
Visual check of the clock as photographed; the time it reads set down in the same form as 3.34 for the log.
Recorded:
1.37
